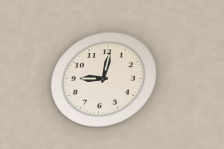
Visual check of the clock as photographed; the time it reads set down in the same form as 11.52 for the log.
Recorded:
9.01
